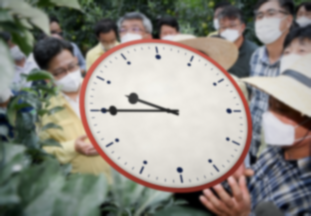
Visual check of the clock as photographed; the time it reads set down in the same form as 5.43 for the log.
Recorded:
9.45
